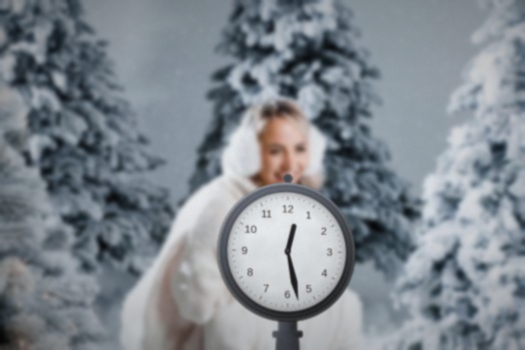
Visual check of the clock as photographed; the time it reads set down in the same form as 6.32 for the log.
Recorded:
12.28
